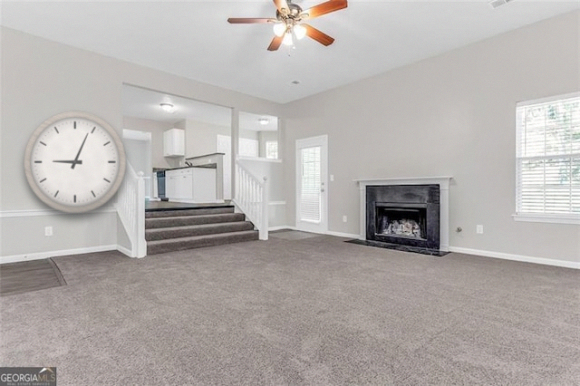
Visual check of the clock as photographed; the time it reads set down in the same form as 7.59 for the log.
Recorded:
9.04
